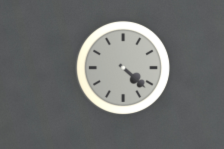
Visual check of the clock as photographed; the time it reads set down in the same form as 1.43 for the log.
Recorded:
4.22
